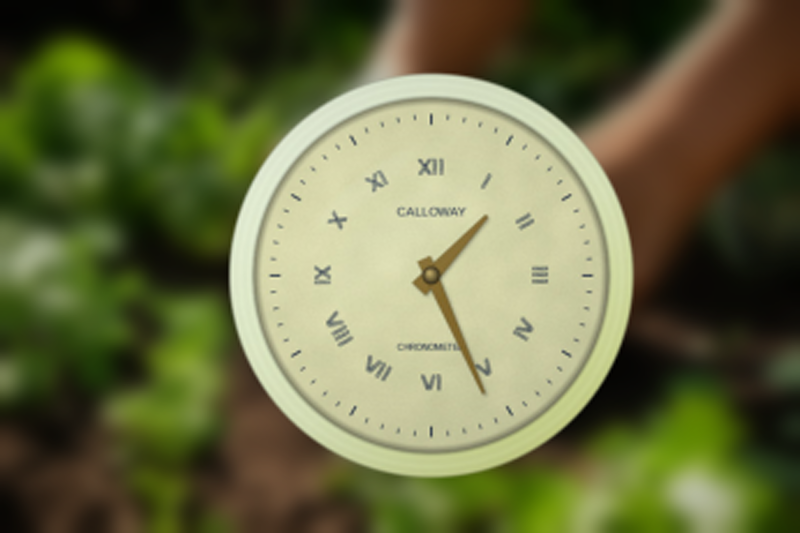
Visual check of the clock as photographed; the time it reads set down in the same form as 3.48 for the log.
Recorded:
1.26
